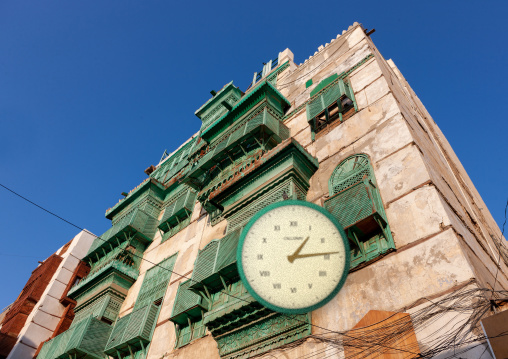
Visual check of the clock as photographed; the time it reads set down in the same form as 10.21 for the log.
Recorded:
1.14
